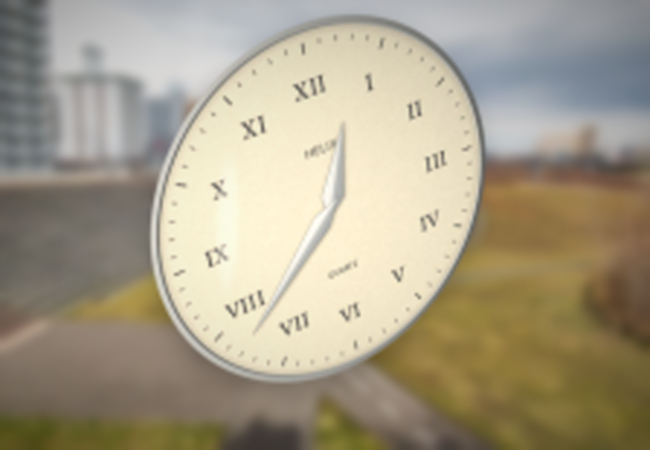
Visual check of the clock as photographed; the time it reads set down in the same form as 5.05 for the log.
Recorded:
12.38
